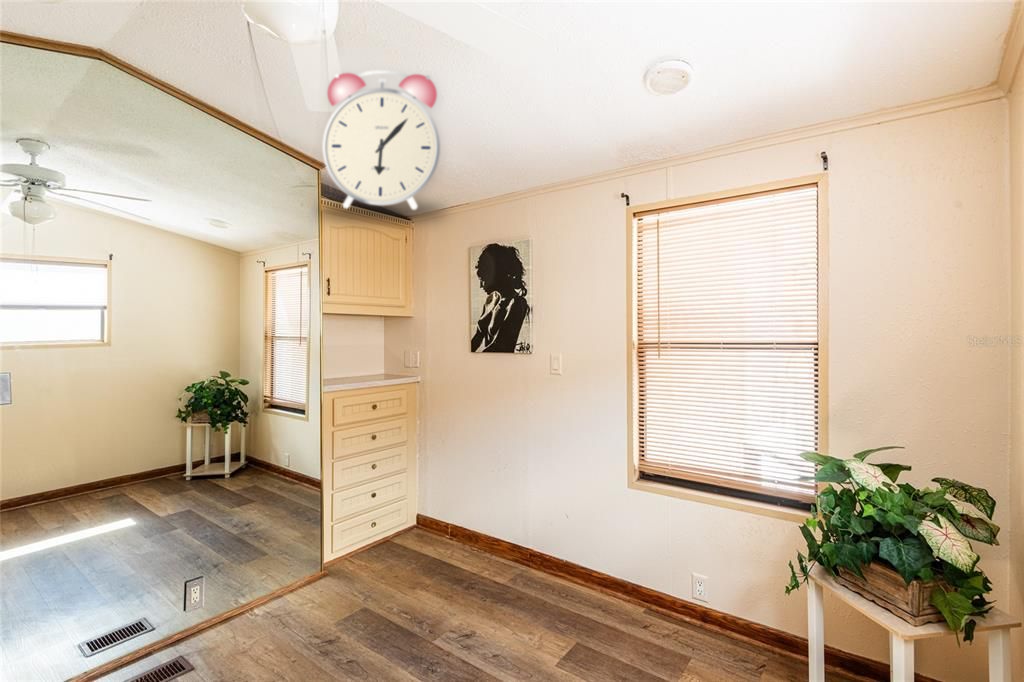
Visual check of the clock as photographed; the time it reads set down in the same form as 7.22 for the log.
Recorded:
6.07
